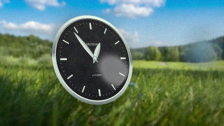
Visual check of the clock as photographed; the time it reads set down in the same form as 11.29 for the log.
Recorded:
12.54
